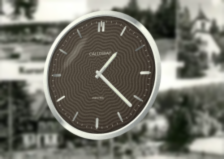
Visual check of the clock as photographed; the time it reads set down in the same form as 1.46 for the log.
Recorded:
1.22
